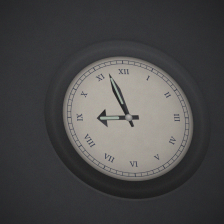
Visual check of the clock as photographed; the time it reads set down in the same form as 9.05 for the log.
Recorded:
8.57
